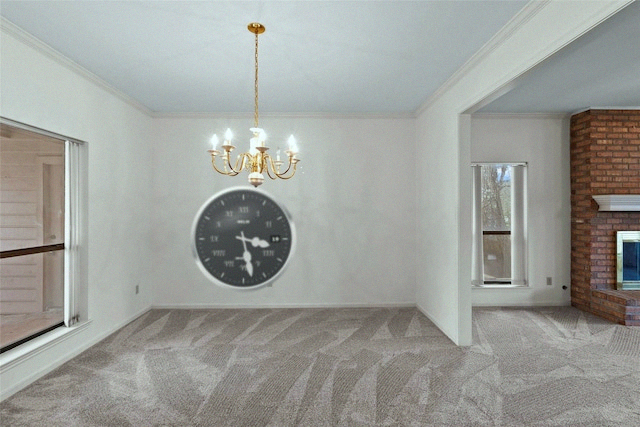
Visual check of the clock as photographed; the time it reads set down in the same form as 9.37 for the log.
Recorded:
3.28
